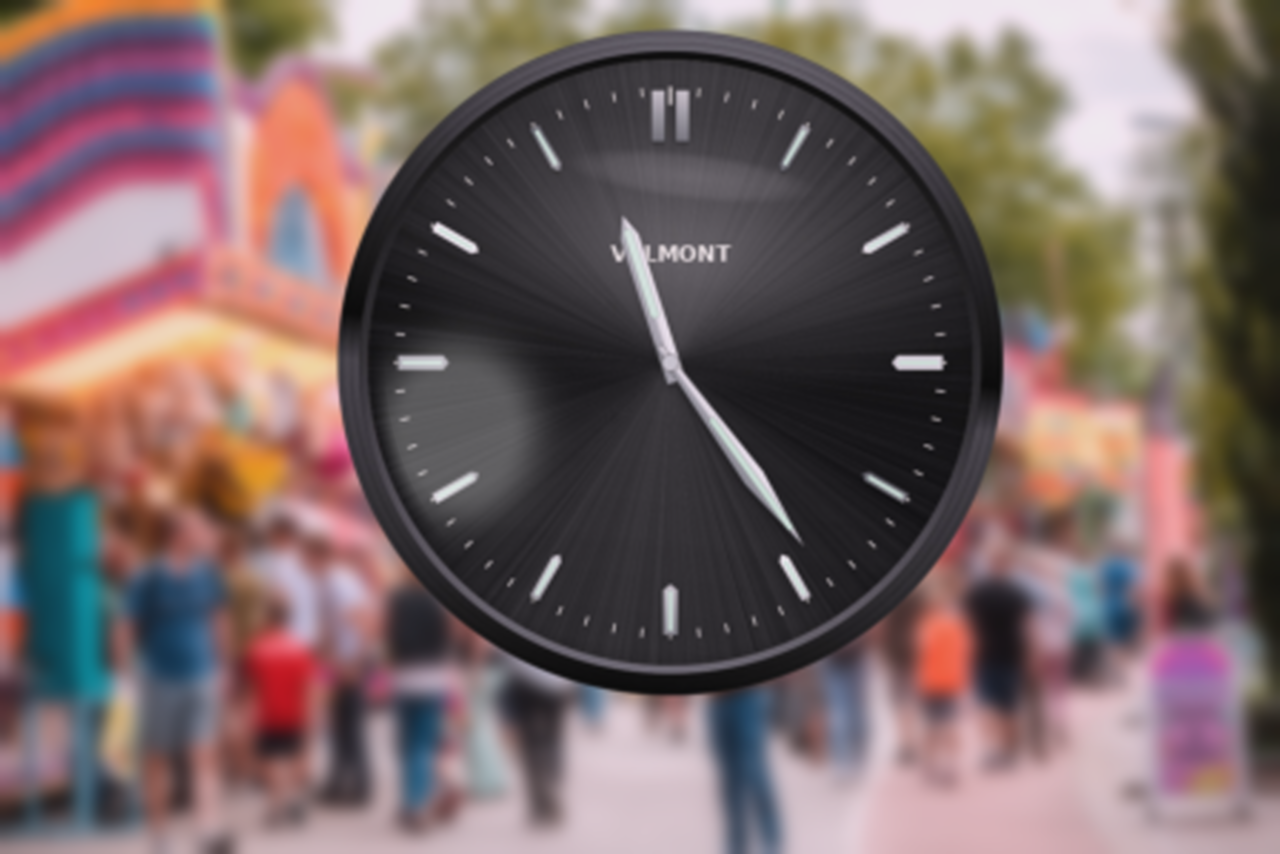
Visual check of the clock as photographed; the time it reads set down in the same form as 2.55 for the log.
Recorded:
11.24
